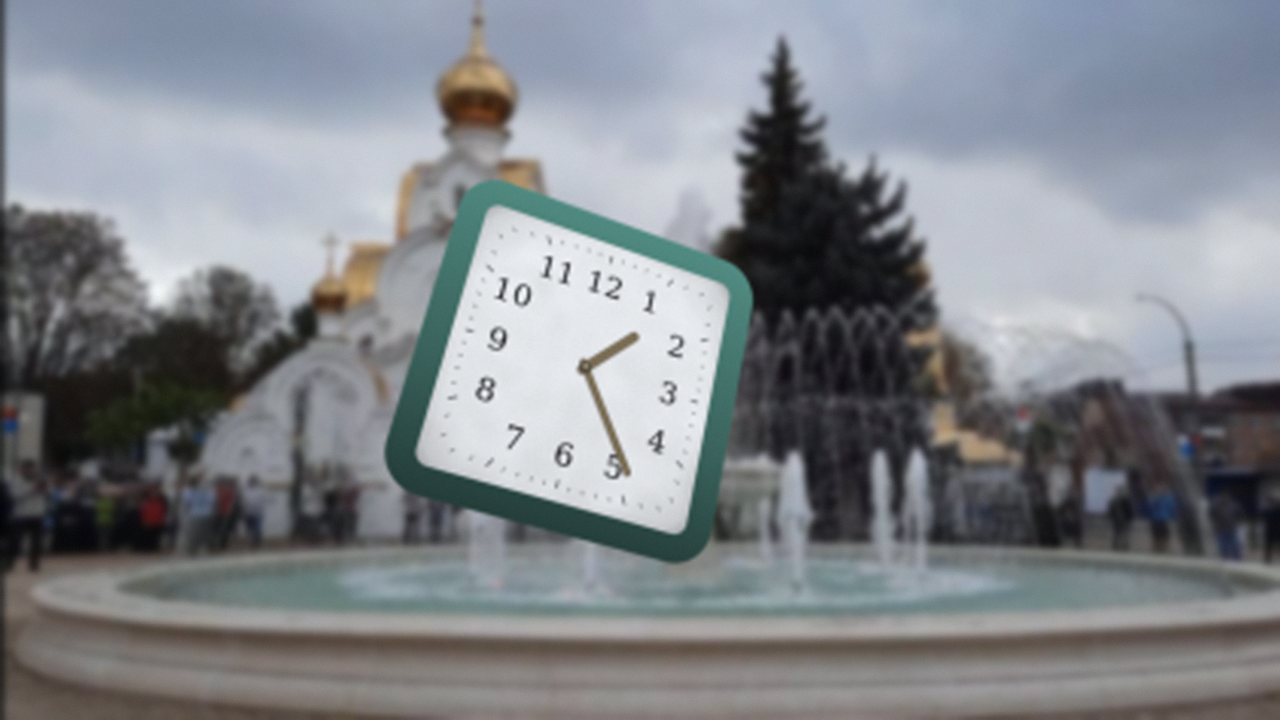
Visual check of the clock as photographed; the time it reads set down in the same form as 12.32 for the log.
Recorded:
1.24
